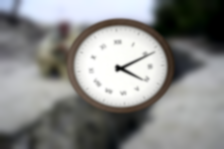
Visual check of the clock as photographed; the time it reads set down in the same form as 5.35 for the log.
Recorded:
4.11
